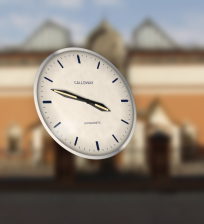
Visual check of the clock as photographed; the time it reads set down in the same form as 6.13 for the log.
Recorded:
3.48
